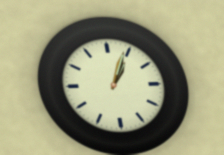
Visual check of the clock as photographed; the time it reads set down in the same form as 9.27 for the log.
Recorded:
1.04
